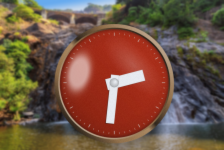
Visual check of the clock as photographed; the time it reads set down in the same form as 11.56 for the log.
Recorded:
2.31
